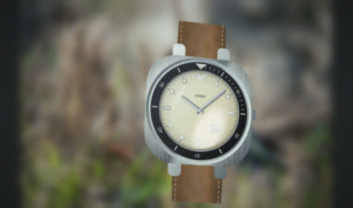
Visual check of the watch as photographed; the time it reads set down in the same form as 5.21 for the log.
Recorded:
10.08
